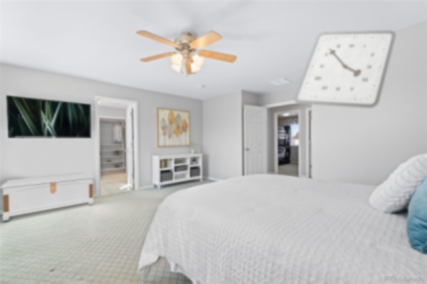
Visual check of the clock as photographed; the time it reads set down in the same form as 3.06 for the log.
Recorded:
3.52
